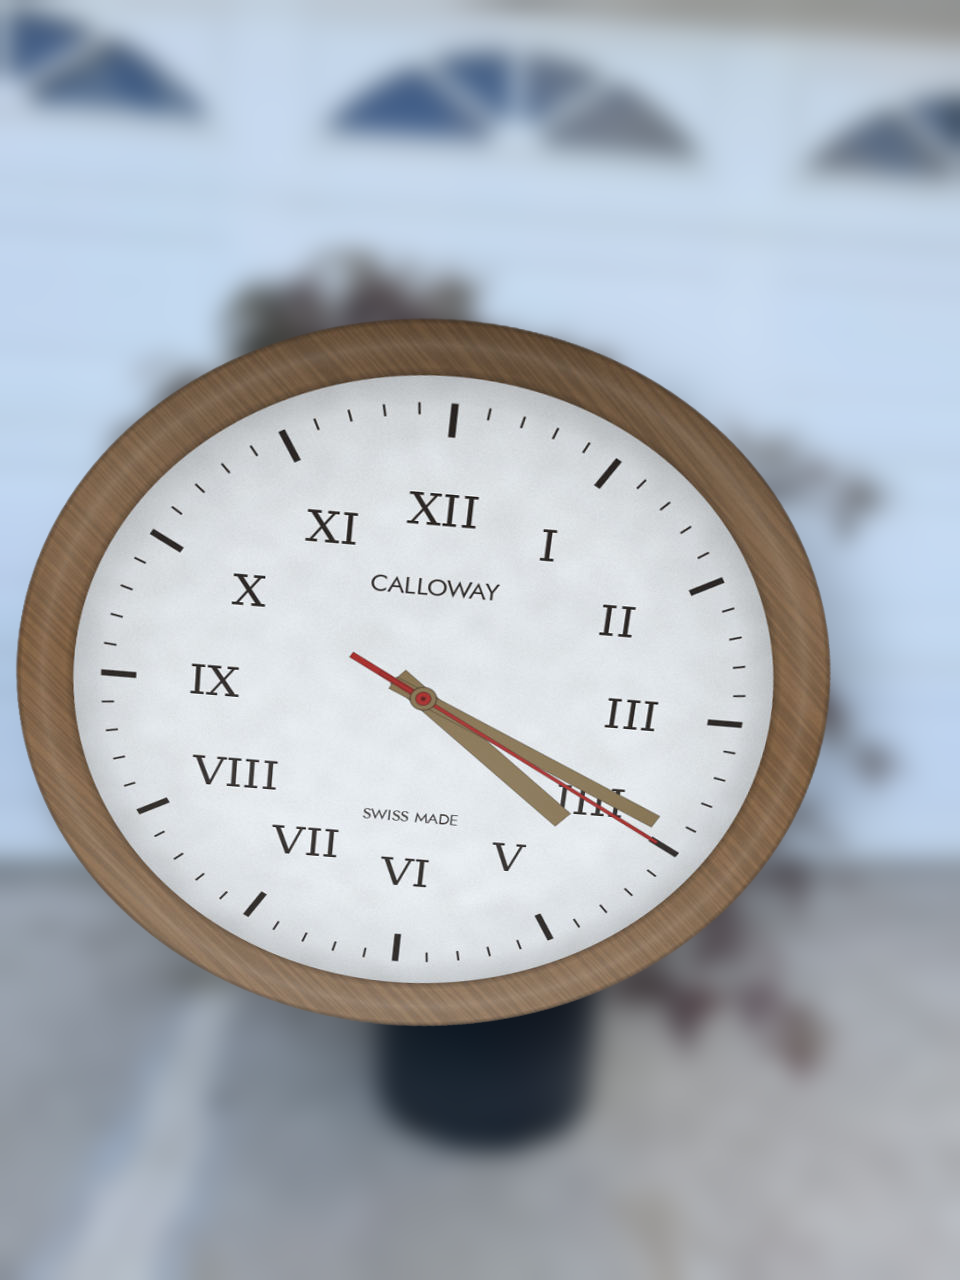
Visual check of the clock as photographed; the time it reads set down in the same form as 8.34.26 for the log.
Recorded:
4.19.20
